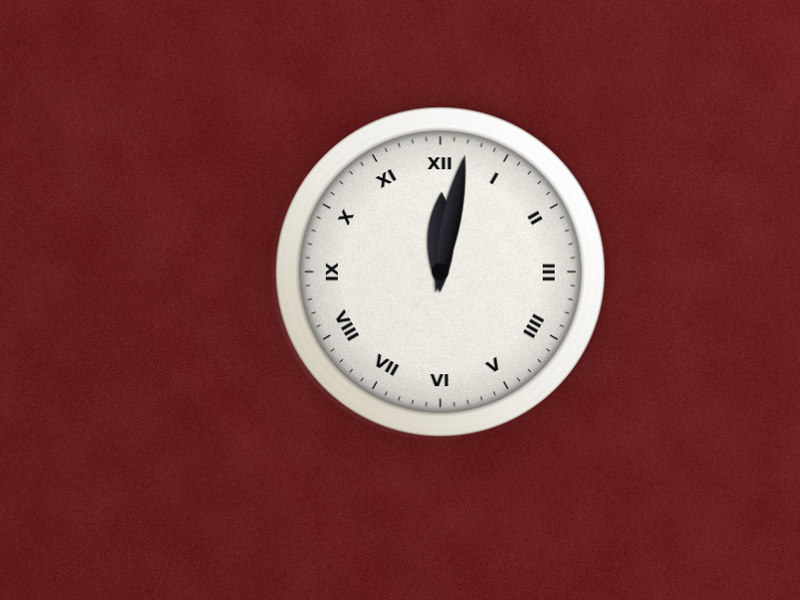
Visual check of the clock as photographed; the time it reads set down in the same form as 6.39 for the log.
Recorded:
12.02
